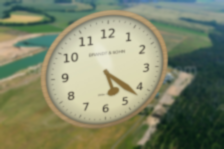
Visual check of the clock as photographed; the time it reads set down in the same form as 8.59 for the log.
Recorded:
5.22
